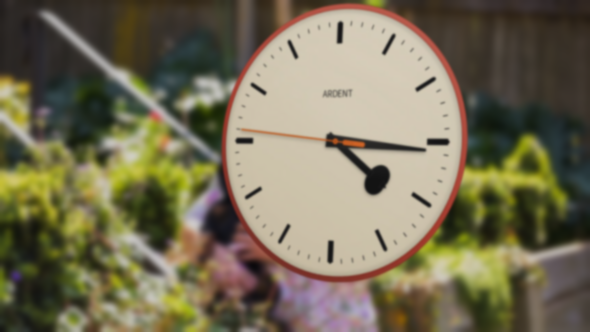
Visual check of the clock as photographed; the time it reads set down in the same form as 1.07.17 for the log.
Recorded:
4.15.46
